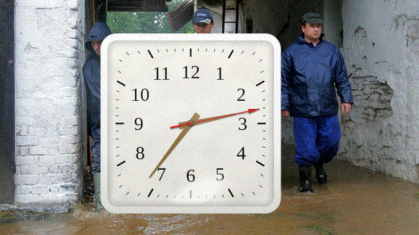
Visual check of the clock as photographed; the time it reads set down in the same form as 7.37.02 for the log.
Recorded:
2.36.13
